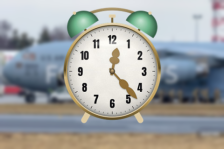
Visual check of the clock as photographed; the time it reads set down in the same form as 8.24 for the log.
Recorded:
12.23
